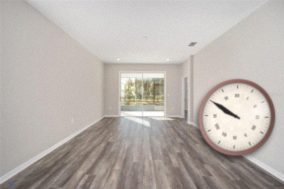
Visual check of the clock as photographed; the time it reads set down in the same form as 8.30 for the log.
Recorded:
9.50
